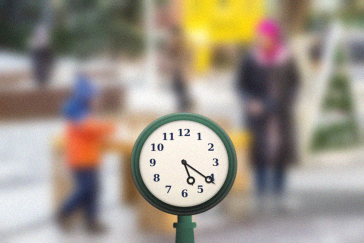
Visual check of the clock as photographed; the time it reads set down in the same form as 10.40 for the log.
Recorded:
5.21
